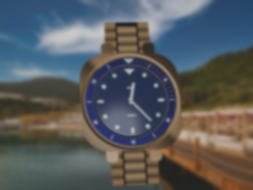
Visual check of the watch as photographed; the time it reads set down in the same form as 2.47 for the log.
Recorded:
12.23
